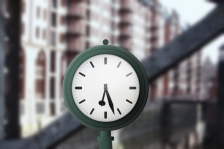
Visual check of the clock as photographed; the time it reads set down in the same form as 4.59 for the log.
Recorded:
6.27
